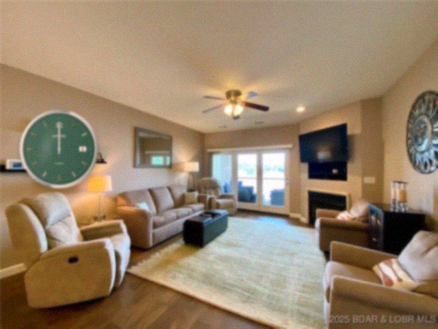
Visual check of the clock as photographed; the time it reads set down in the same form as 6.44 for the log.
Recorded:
12.00
